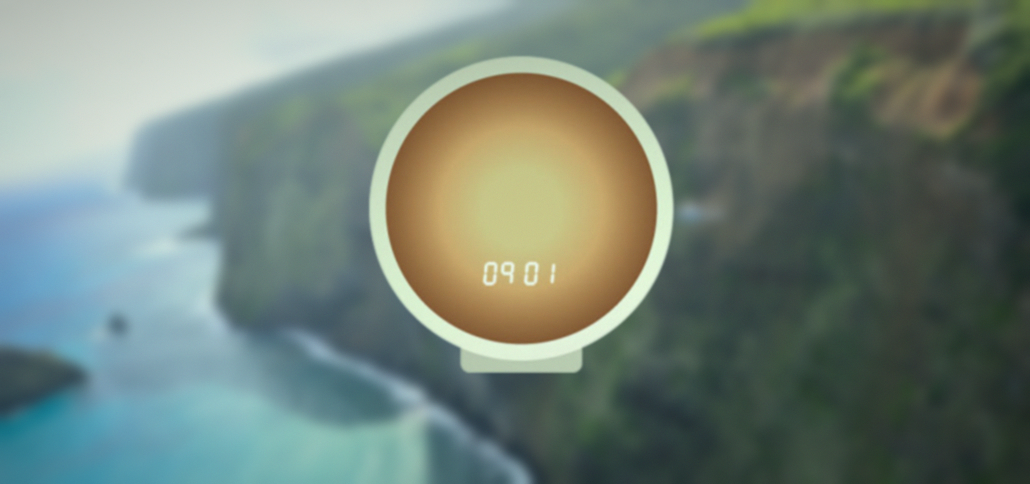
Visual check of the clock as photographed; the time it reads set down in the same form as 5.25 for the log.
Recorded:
9.01
